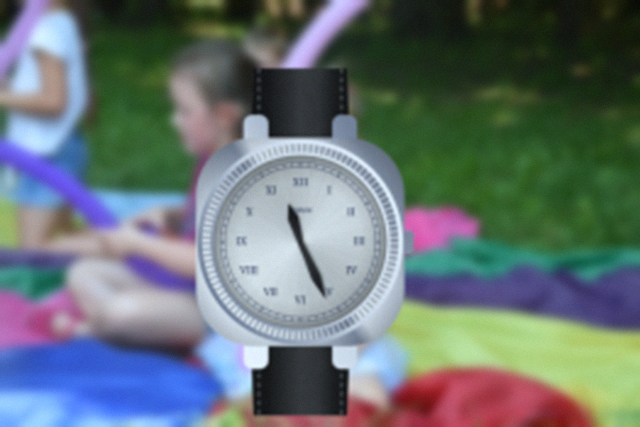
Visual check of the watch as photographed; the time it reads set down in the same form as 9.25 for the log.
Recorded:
11.26
